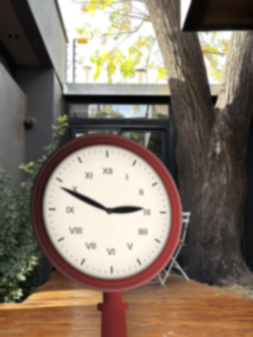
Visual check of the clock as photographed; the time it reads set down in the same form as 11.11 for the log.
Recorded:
2.49
